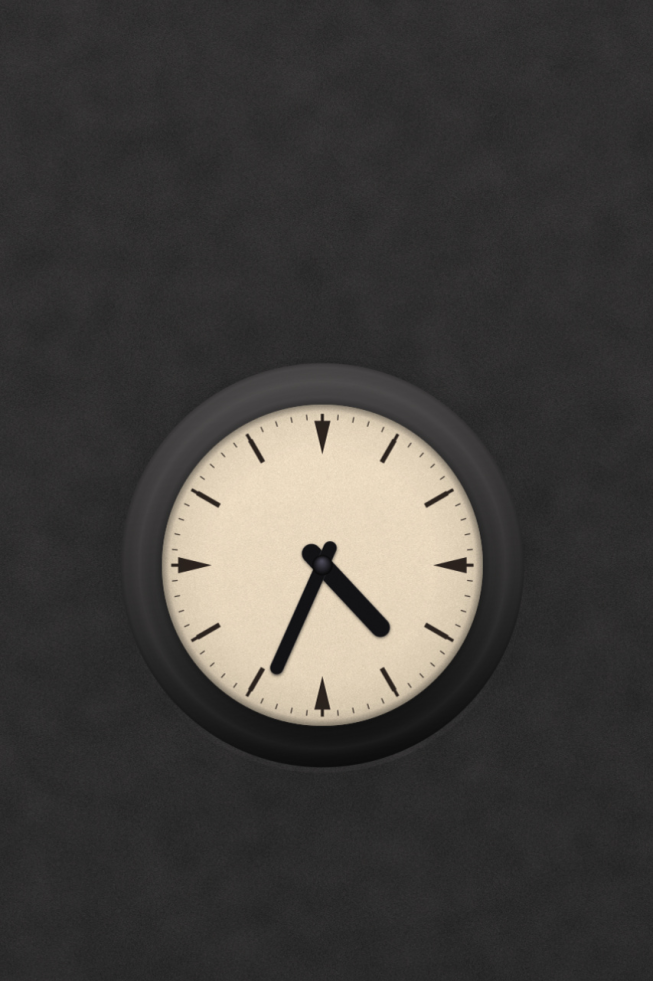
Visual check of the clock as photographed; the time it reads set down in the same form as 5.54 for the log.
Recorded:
4.34
